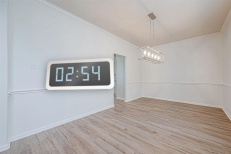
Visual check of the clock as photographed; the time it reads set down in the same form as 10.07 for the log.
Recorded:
2.54
